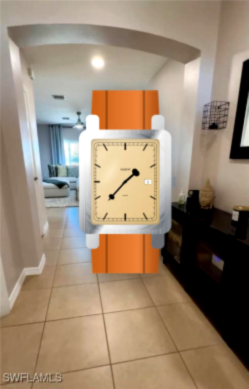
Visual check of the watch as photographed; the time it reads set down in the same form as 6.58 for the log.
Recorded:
1.37
